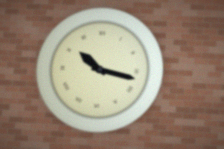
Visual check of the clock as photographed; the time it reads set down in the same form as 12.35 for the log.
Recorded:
10.17
